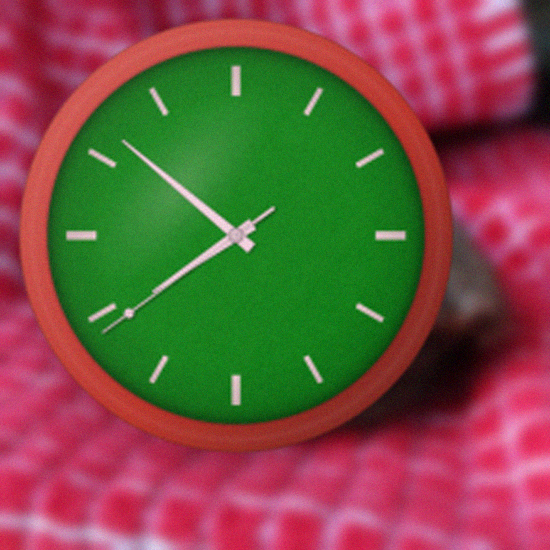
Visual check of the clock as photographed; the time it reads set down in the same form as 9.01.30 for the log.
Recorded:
7.51.39
